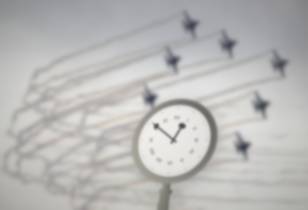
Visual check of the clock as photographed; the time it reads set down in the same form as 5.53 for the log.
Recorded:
12.51
